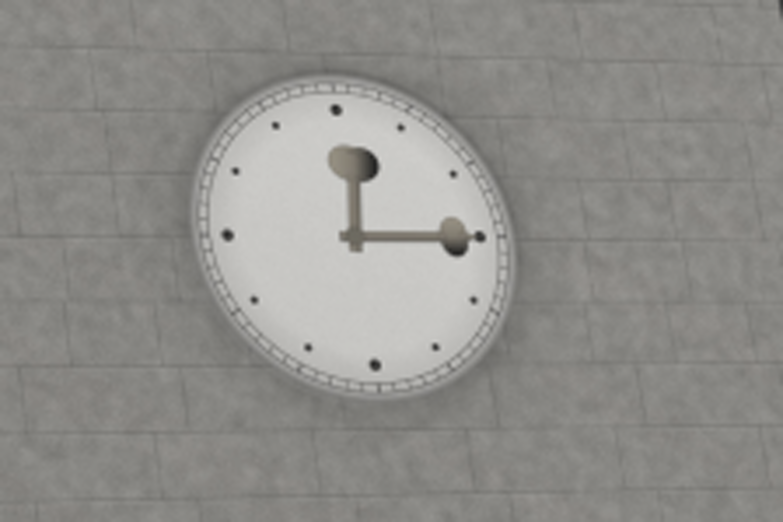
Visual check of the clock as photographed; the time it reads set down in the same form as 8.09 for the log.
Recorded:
12.15
